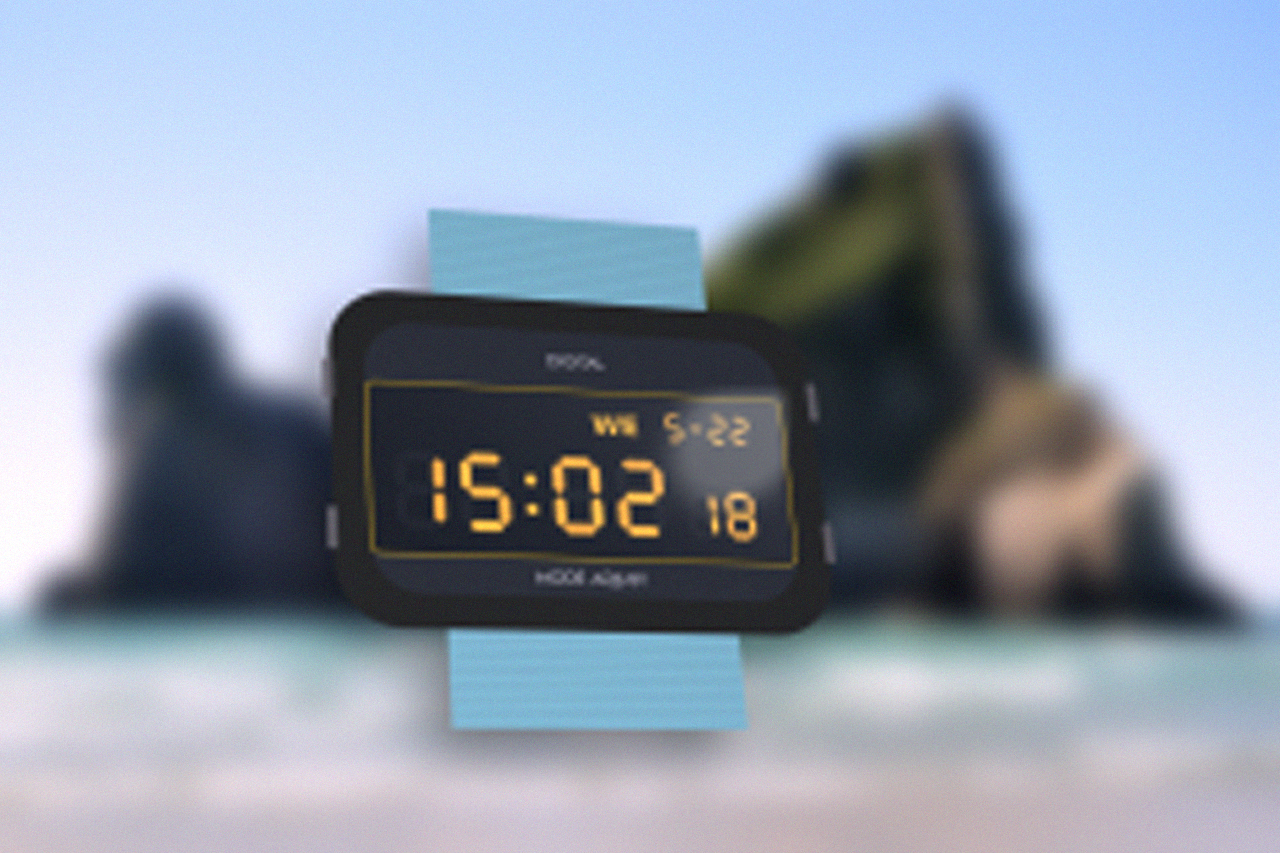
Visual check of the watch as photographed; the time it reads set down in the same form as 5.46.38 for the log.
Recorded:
15.02.18
